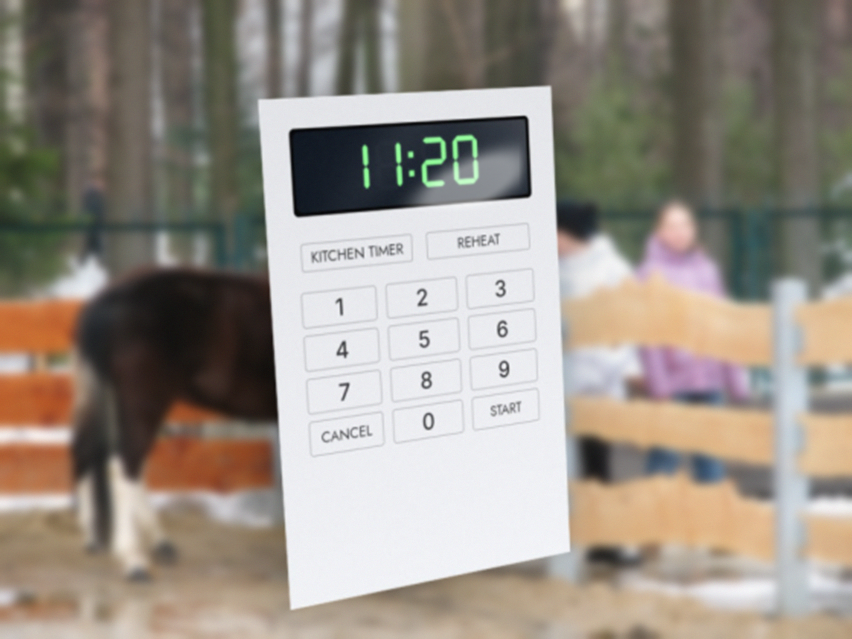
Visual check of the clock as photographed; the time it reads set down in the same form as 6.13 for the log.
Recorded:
11.20
